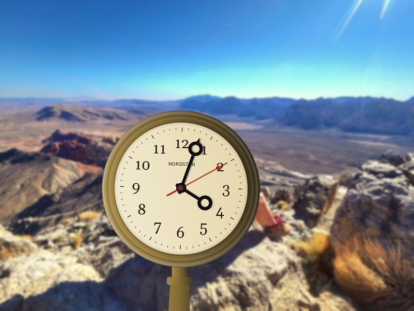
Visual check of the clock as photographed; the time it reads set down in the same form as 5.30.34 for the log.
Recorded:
4.03.10
